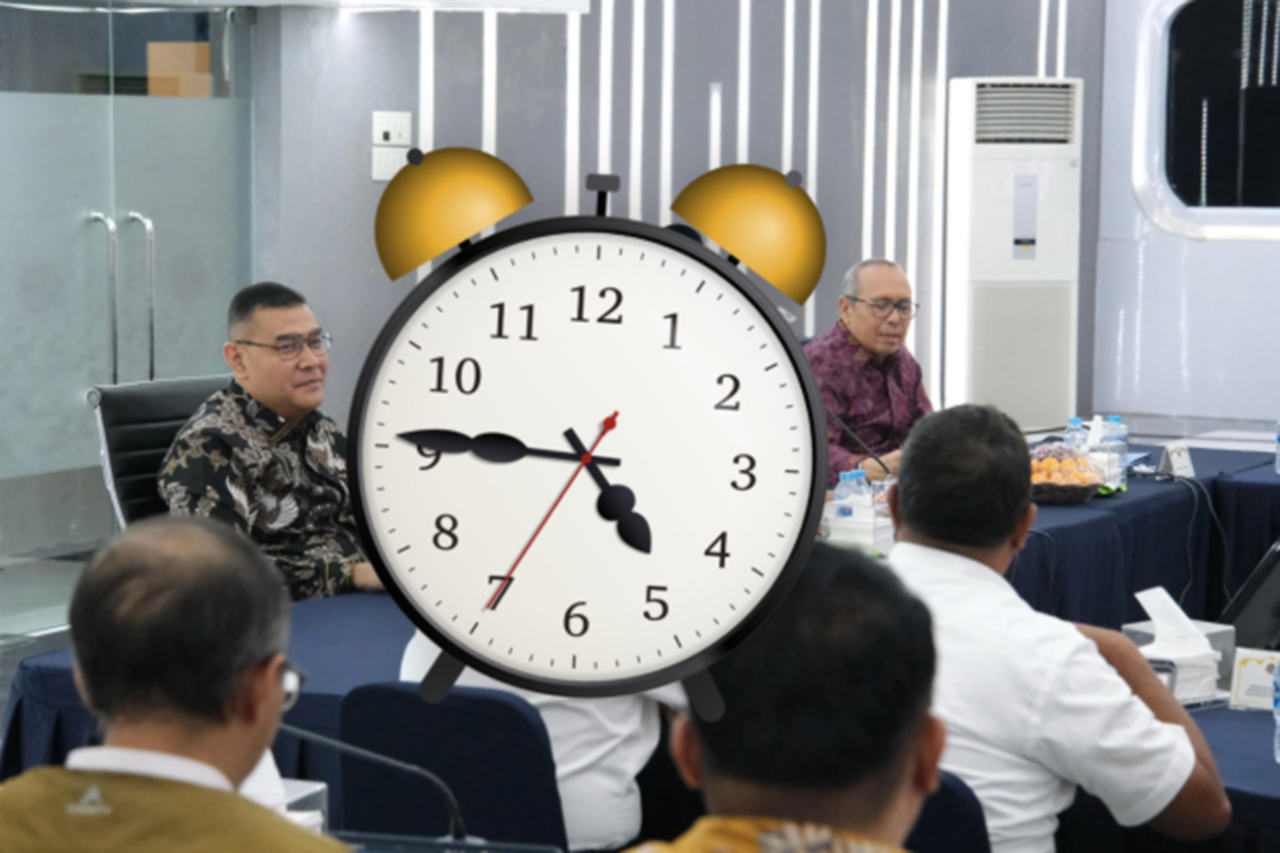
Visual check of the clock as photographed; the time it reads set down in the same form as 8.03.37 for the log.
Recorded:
4.45.35
